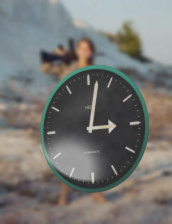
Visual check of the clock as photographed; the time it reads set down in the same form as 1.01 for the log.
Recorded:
3.02
